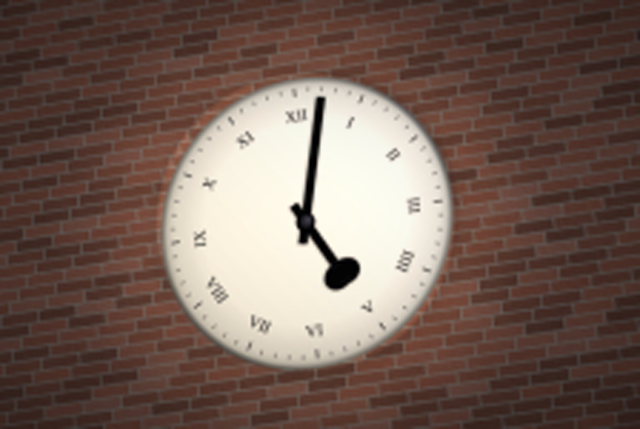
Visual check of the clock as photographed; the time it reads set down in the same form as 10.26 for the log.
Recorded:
5.02
